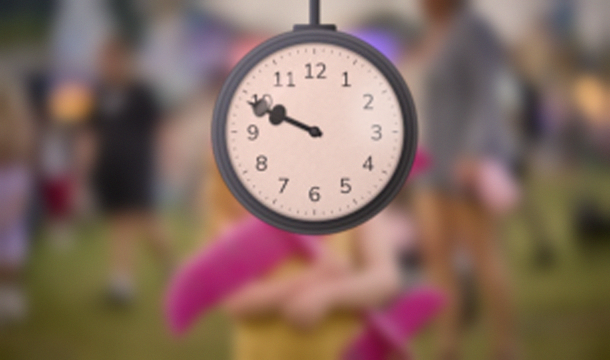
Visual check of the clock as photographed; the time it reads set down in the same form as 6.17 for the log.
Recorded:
9.49
